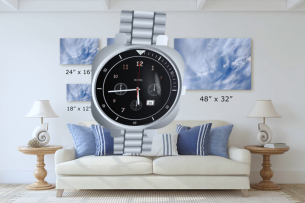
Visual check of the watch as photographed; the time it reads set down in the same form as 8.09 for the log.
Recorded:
5.44
